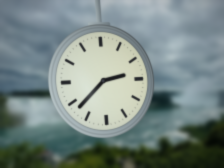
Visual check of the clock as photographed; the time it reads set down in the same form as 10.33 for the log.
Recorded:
2.38
